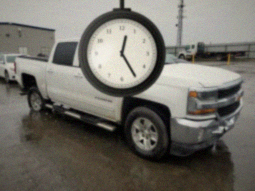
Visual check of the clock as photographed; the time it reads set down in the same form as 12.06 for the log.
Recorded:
12.25
